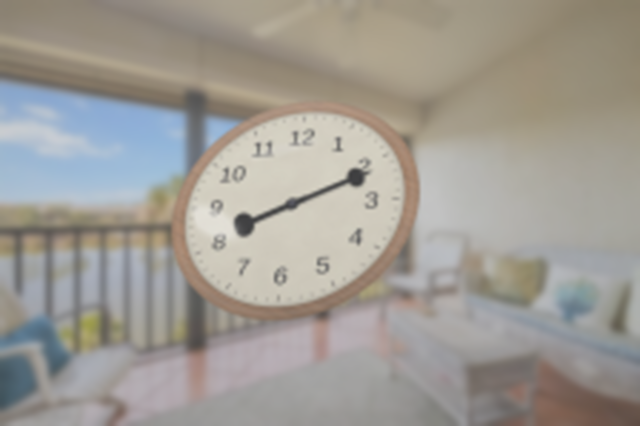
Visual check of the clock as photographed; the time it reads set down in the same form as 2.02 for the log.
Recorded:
8.11
